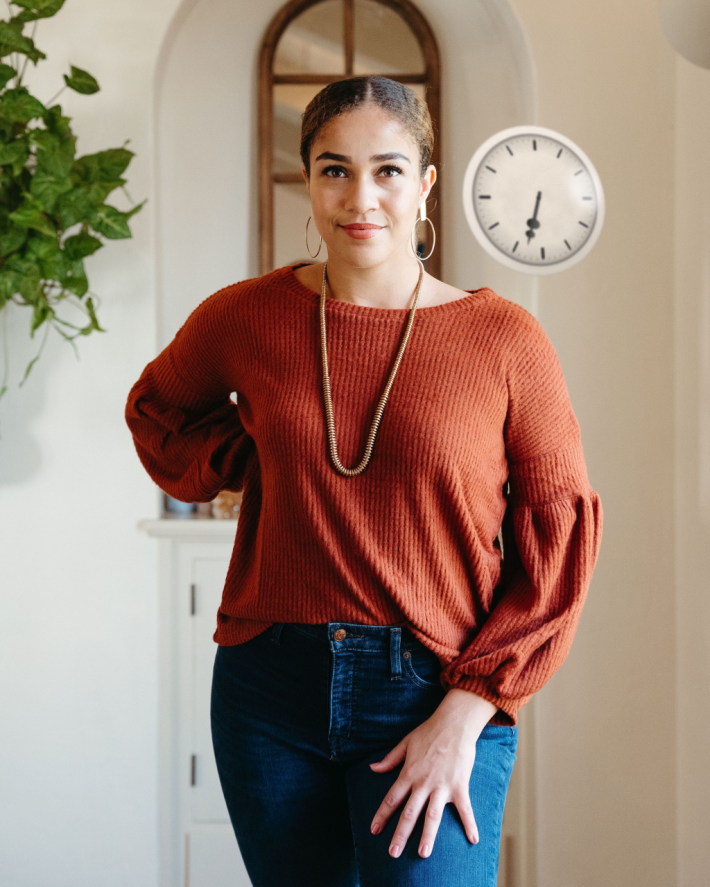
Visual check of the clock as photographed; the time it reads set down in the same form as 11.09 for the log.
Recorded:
6.33
